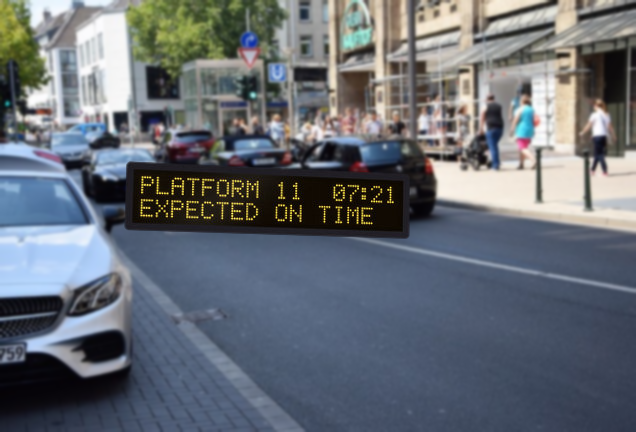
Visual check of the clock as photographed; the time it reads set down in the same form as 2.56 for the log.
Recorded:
7.21
